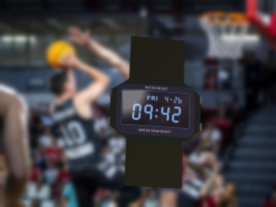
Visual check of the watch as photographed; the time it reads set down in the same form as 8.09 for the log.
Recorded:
9.42
